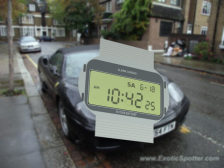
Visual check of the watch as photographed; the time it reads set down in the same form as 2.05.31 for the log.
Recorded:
10.42.25
